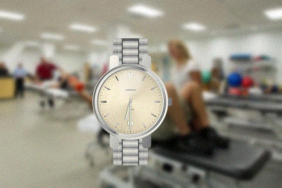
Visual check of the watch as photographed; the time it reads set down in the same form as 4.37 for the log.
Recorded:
6.30
